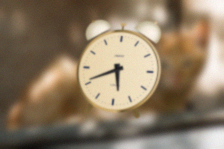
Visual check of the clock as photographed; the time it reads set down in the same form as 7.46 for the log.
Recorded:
5.41
